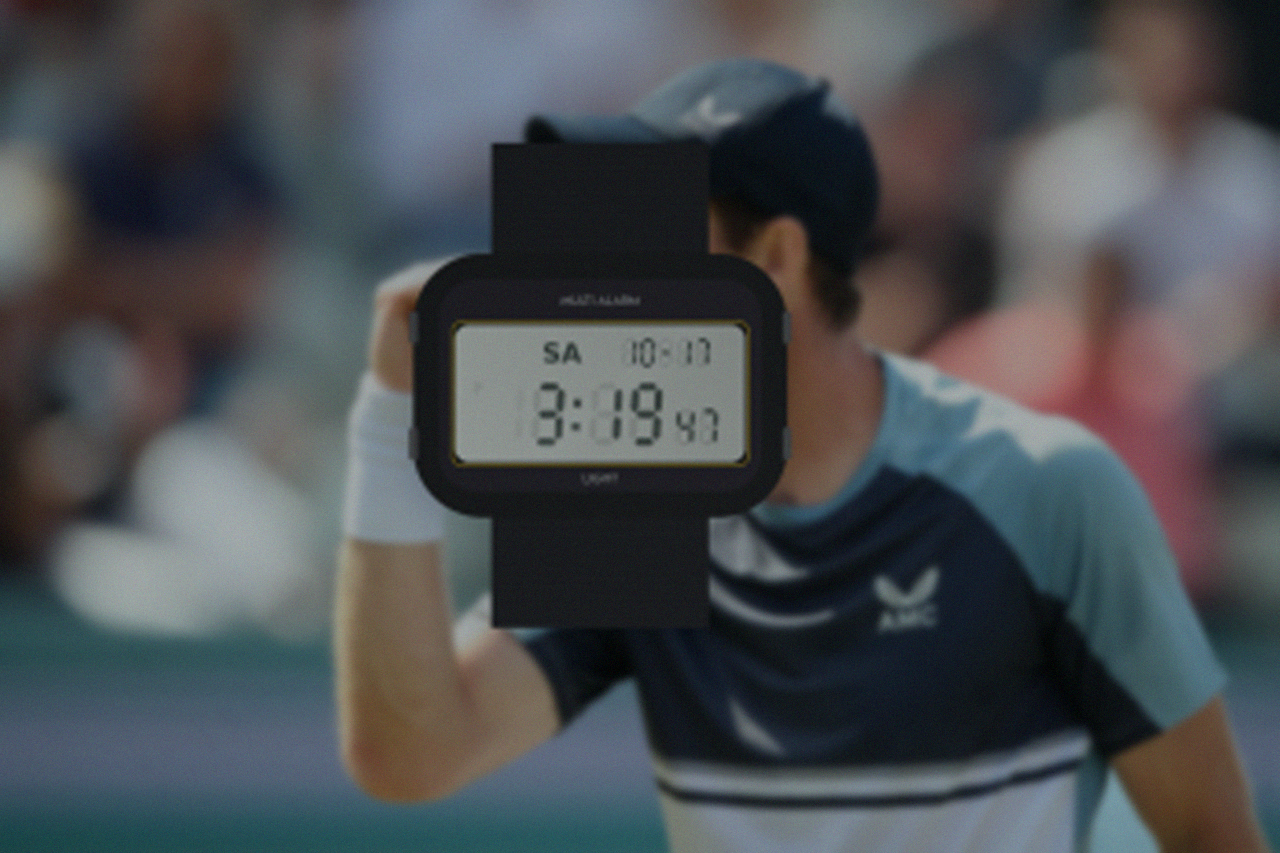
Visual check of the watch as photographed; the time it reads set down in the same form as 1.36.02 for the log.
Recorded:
3.19.47
